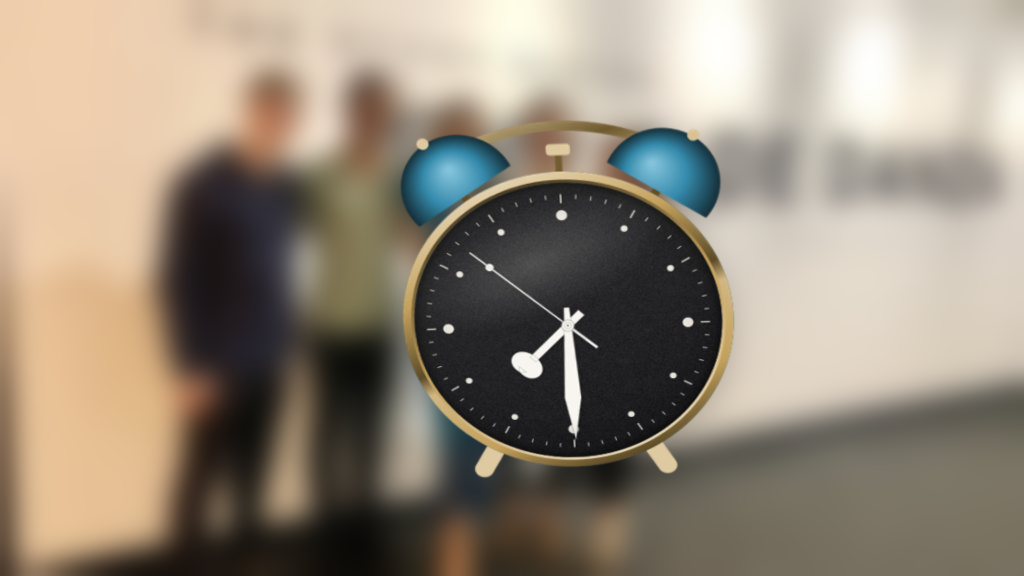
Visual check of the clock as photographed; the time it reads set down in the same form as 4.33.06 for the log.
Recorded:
7.29.52
